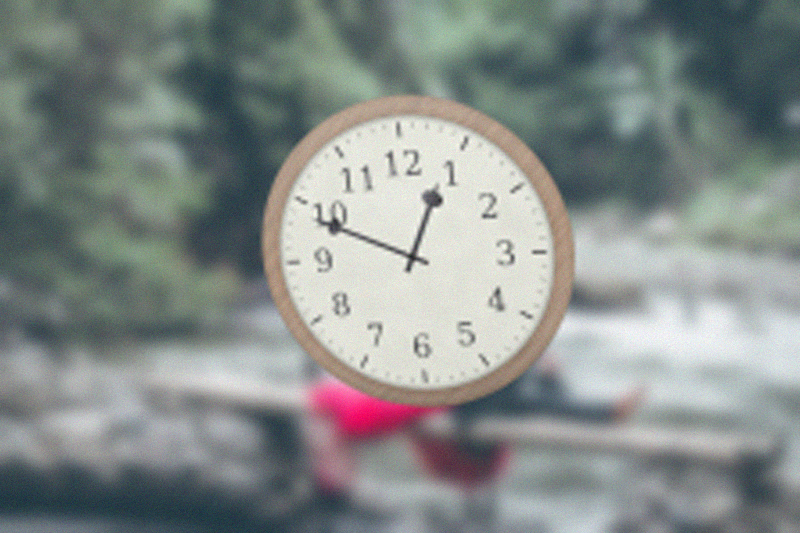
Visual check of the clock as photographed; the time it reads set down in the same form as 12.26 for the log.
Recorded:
12.49
